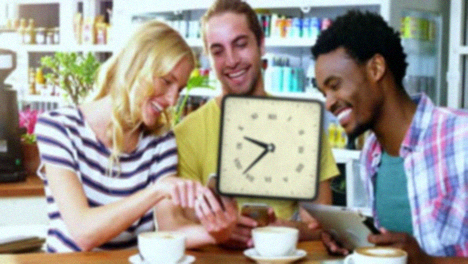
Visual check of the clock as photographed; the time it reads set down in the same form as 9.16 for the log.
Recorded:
9.37
